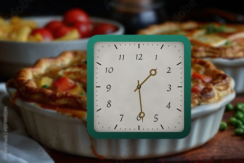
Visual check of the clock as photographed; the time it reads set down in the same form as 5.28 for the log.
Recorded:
1.29
